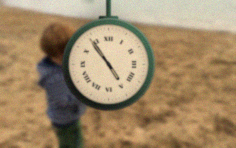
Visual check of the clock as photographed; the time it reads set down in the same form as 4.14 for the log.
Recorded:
4.54
